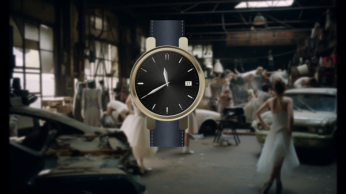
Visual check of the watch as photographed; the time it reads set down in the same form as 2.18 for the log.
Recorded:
11.40
